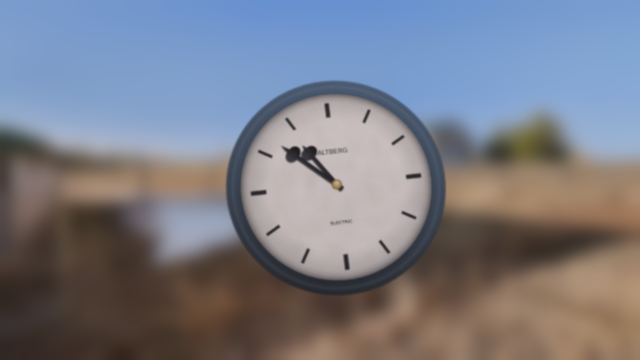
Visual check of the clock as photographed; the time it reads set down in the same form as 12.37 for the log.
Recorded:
10.52
